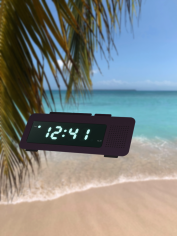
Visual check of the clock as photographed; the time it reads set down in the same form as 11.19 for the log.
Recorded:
12.41
